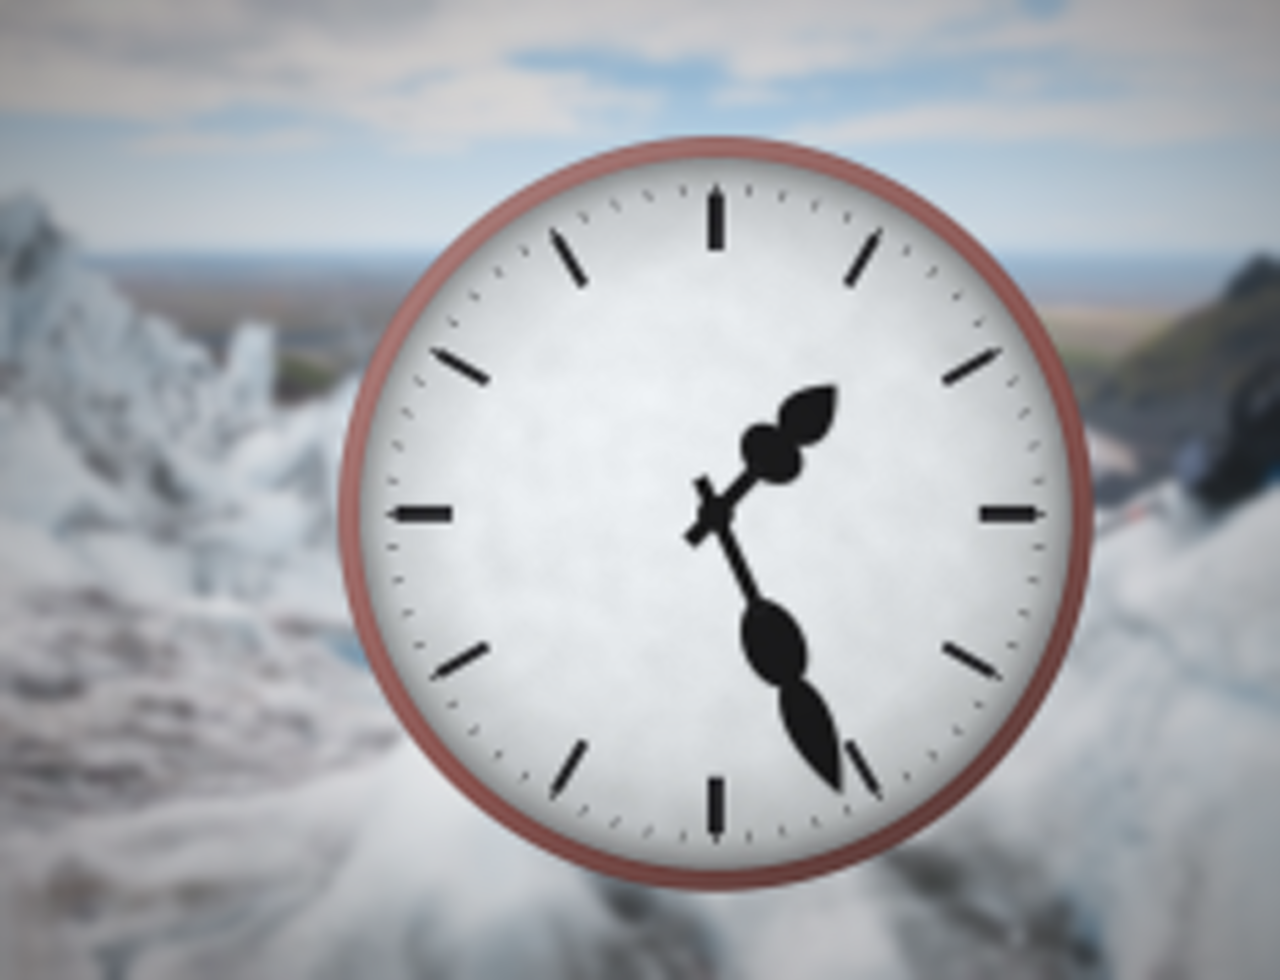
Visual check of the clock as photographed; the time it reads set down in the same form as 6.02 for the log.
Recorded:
1.26
